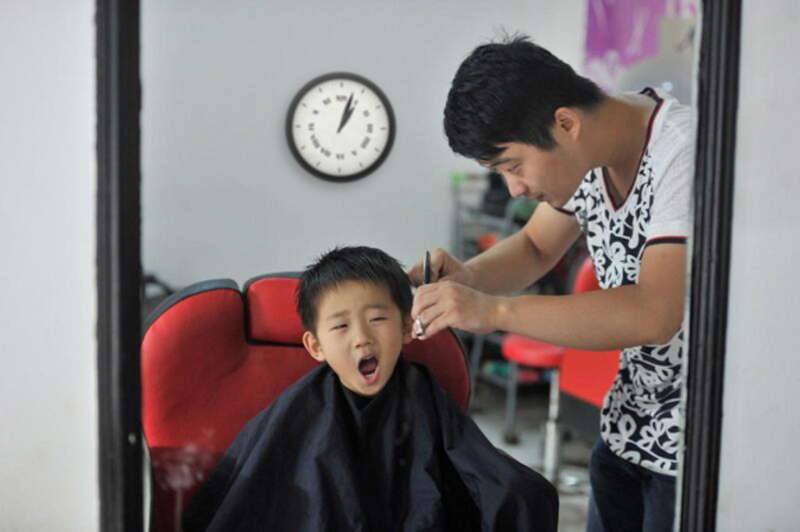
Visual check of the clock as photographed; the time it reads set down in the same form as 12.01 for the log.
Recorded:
1.03
